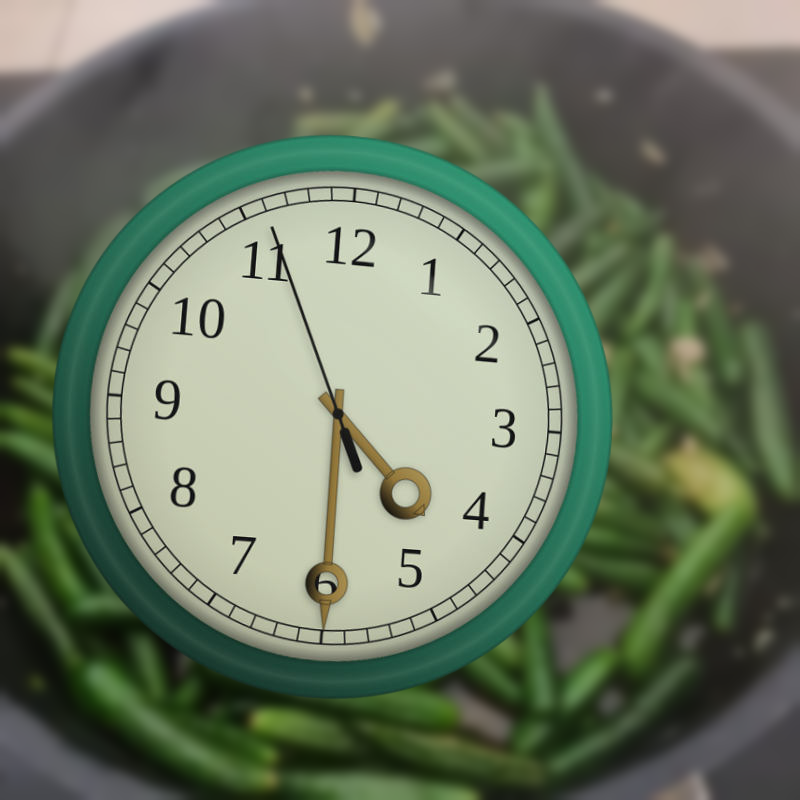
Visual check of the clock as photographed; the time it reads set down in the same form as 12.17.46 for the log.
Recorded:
4.29.56
